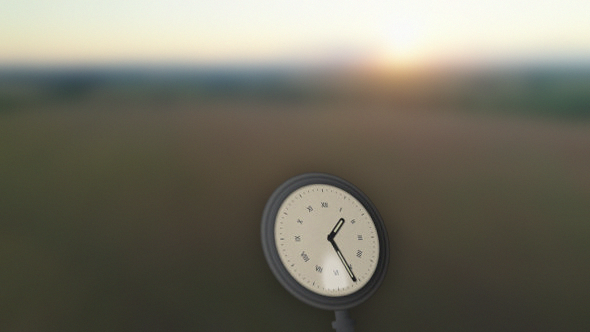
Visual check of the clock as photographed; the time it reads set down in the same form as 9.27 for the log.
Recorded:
1.26
